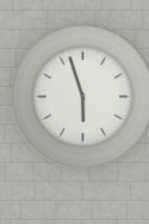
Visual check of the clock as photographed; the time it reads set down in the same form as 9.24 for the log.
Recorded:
5.57
